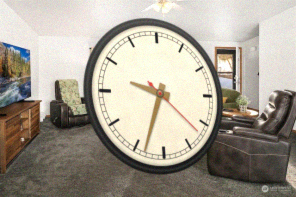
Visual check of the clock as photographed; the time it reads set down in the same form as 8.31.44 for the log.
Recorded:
9.33.22
